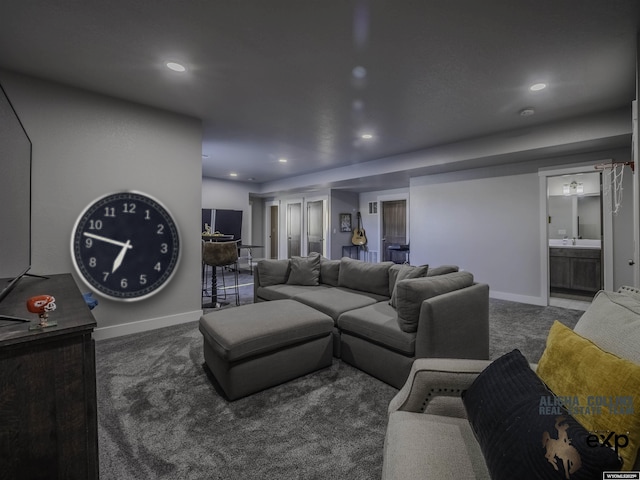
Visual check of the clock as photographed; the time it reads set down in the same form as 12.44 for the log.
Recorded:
6.47
